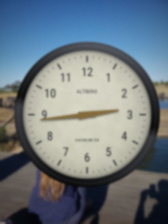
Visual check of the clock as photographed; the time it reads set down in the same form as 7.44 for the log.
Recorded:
2.44
